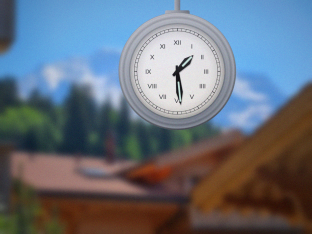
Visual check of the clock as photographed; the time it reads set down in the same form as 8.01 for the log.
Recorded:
1.29
